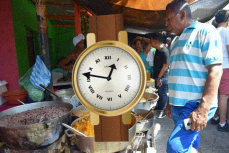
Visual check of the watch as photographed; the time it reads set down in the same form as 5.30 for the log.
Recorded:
12.47
